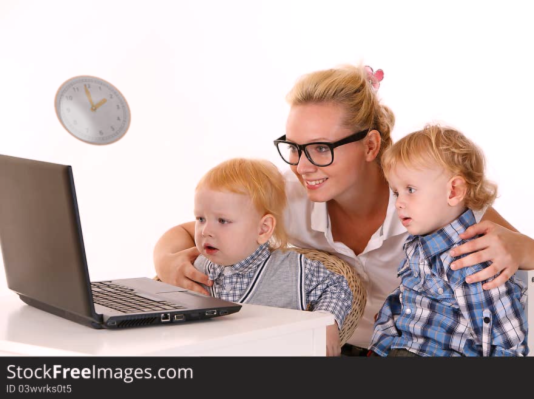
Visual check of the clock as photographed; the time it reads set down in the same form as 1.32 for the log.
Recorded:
1.59
